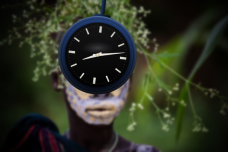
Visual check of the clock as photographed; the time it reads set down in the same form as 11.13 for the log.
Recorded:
8.13
